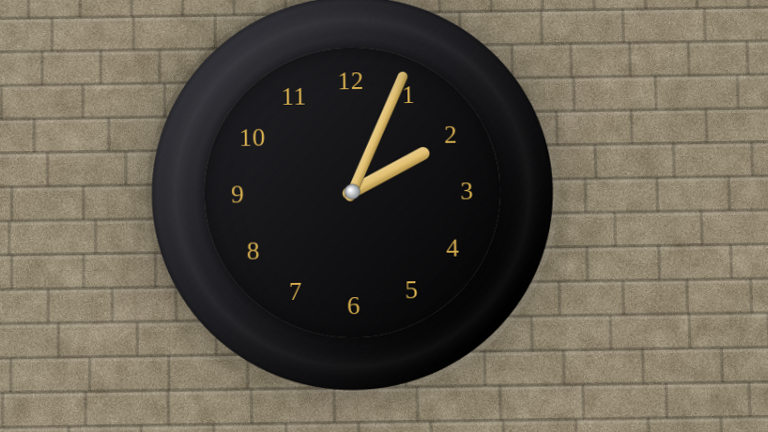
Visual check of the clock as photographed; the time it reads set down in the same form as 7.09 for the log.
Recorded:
2.04
